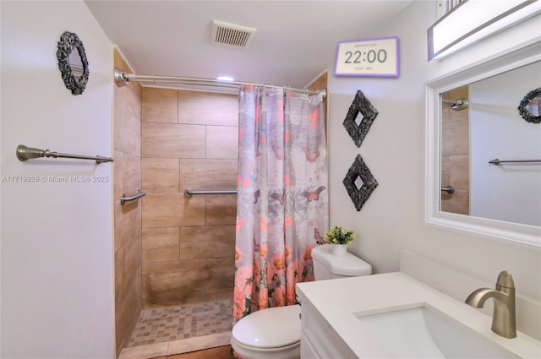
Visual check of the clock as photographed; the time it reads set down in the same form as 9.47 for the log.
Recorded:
22.00
